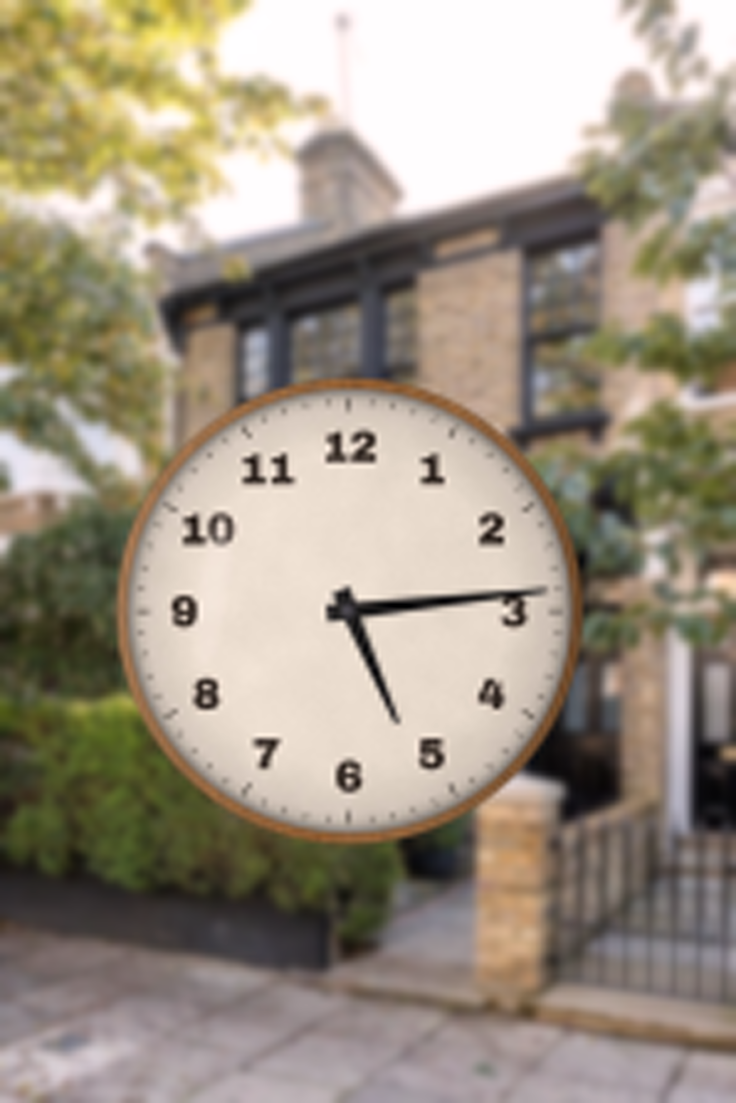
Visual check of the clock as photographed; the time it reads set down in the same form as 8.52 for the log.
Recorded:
5.14
